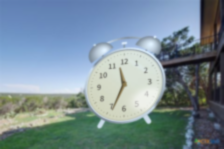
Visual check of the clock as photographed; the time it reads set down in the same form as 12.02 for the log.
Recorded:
11.34
